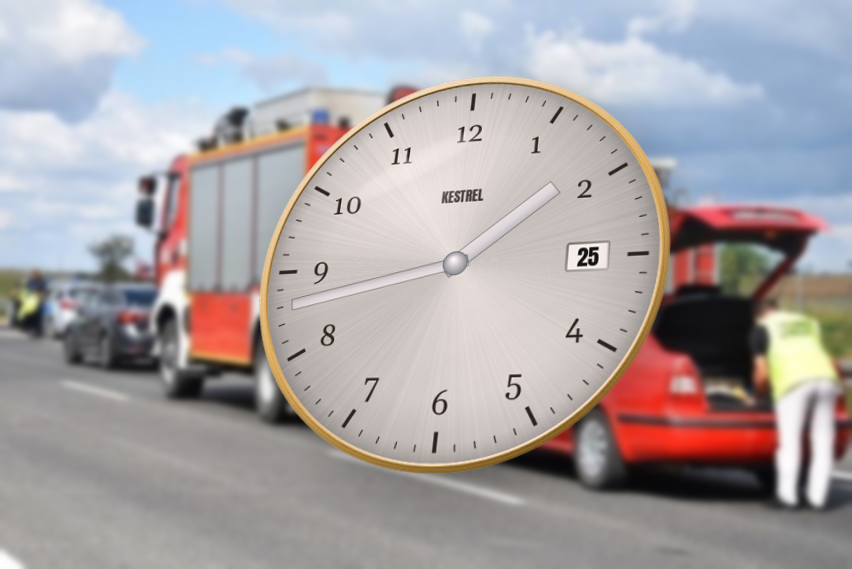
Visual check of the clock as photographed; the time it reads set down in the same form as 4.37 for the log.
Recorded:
1.43
